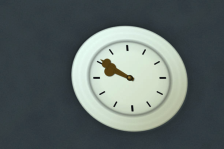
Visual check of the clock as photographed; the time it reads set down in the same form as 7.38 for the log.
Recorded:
9.51
